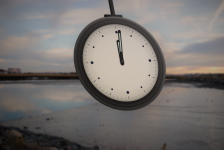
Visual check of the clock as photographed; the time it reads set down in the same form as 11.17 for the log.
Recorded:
12.01
